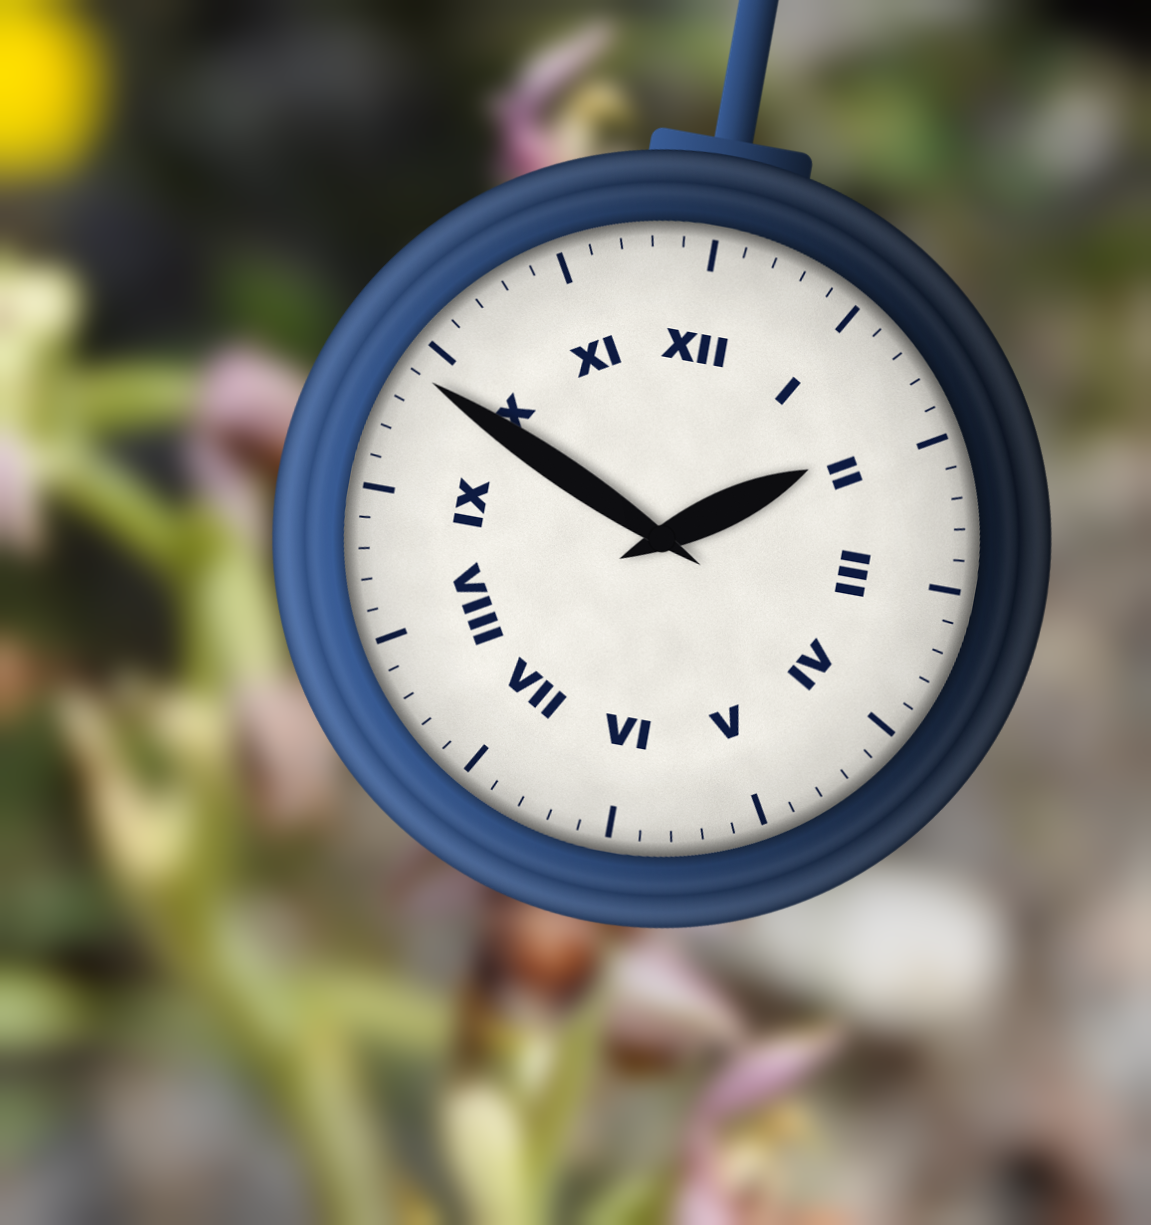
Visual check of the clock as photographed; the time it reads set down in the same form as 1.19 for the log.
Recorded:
1.49
